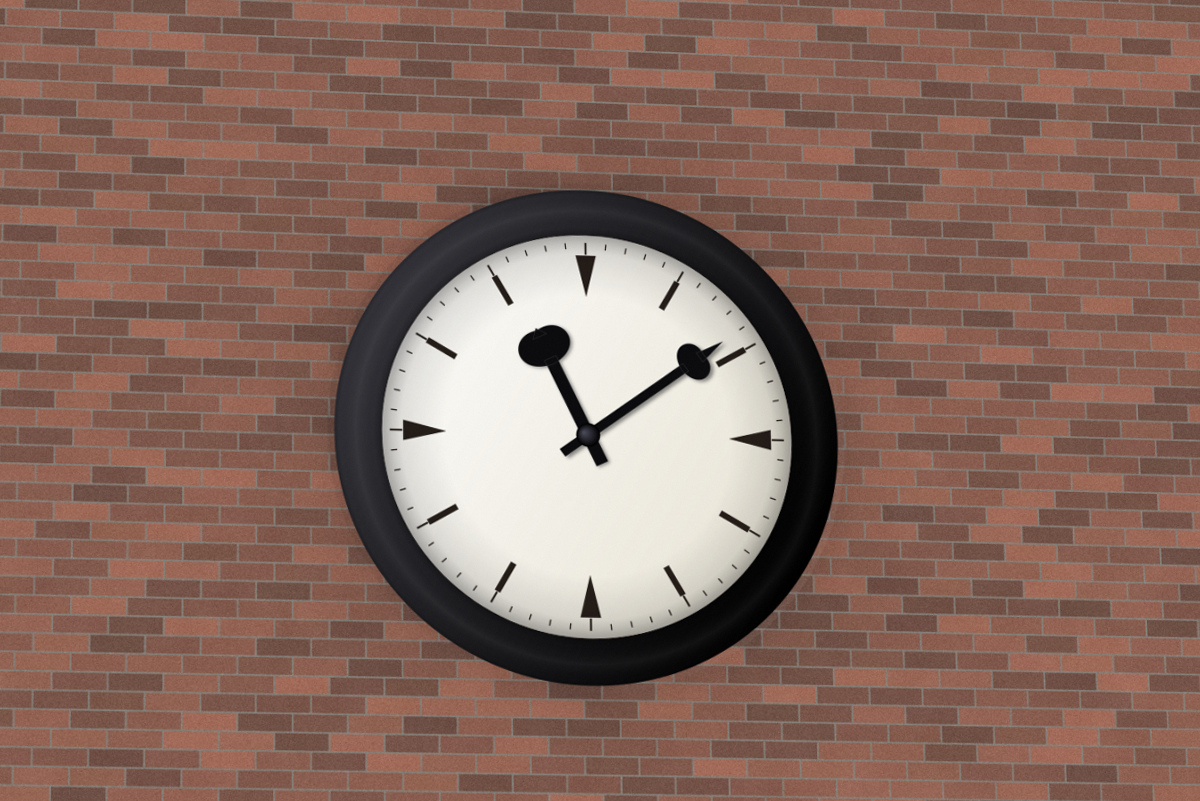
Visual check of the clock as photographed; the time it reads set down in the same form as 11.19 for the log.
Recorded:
11.09
